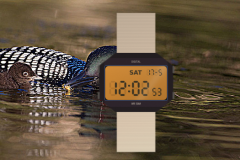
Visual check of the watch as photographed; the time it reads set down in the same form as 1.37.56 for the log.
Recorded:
12.02.53
